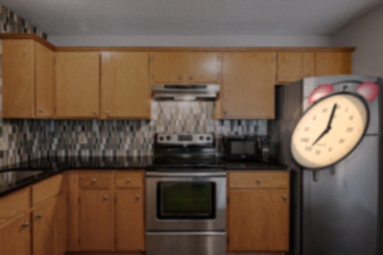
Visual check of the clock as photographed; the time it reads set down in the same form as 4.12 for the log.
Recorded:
6.59
